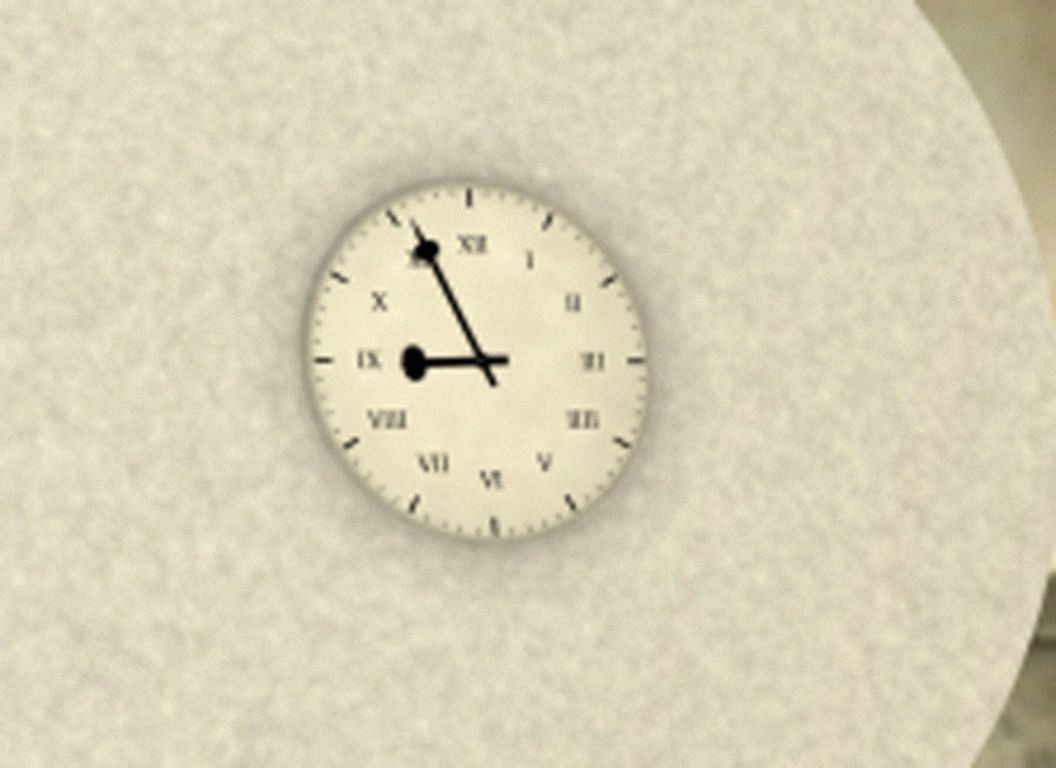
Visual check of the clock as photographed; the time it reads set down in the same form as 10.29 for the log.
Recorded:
8.56
